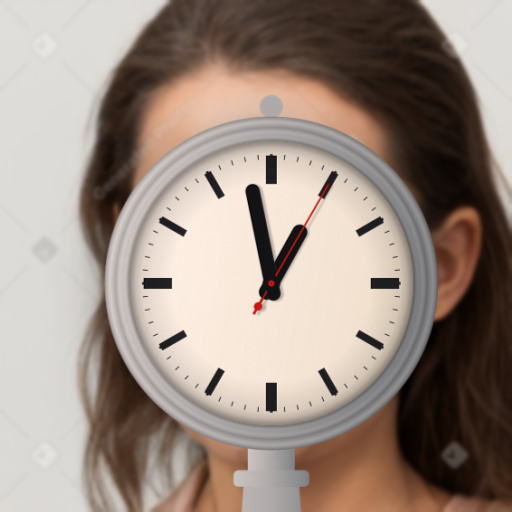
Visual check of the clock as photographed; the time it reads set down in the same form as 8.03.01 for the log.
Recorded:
12.58.05
